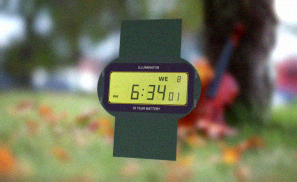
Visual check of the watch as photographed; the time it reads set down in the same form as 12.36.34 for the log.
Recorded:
6.34.01
